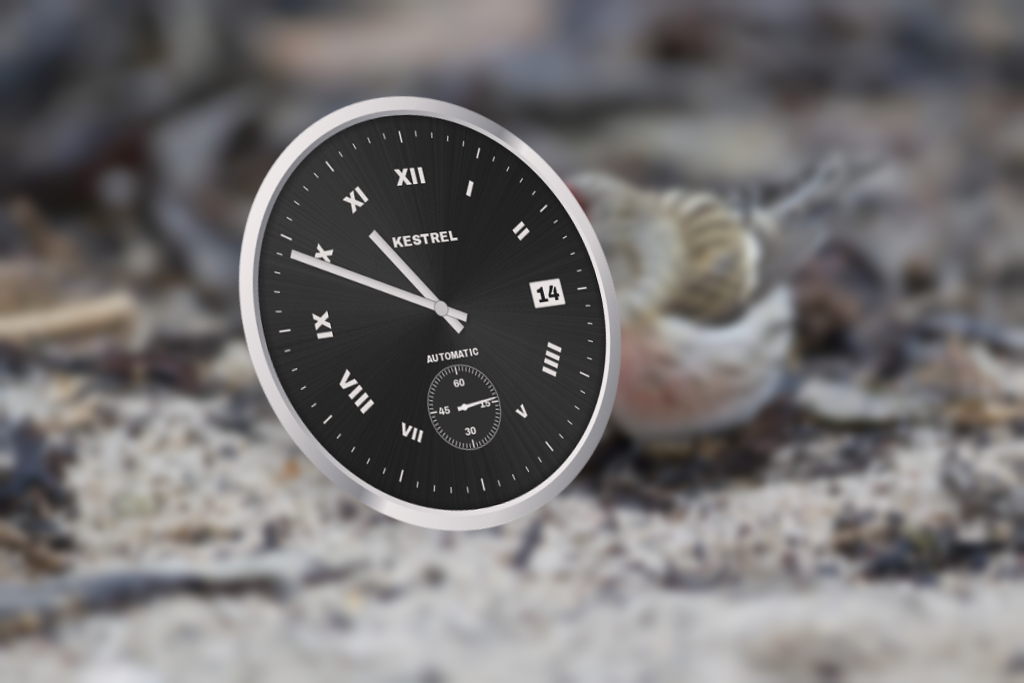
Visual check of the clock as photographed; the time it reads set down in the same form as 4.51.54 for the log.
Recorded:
10.49.14
